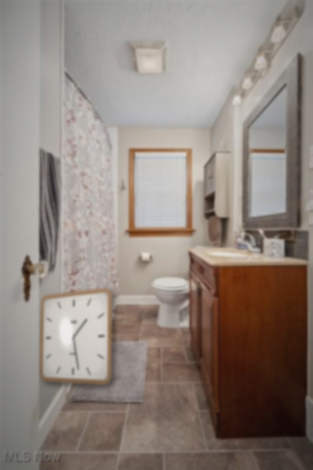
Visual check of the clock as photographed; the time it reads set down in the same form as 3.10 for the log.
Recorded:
1.28
